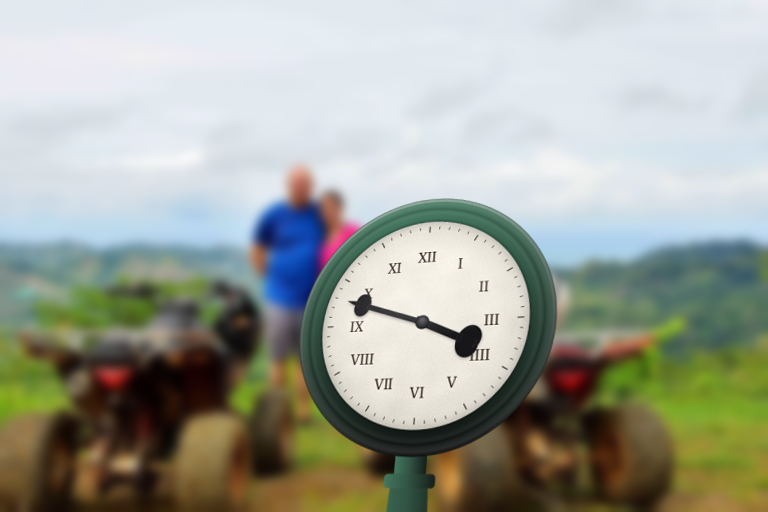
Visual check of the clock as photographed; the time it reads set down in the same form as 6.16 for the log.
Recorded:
3.48
